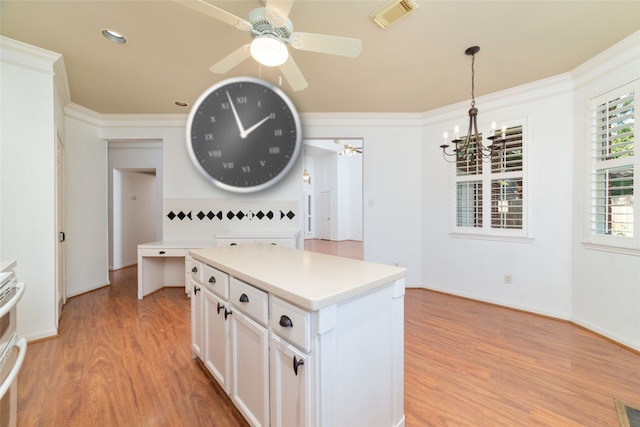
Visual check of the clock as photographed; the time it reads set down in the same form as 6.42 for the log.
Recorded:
1.57
